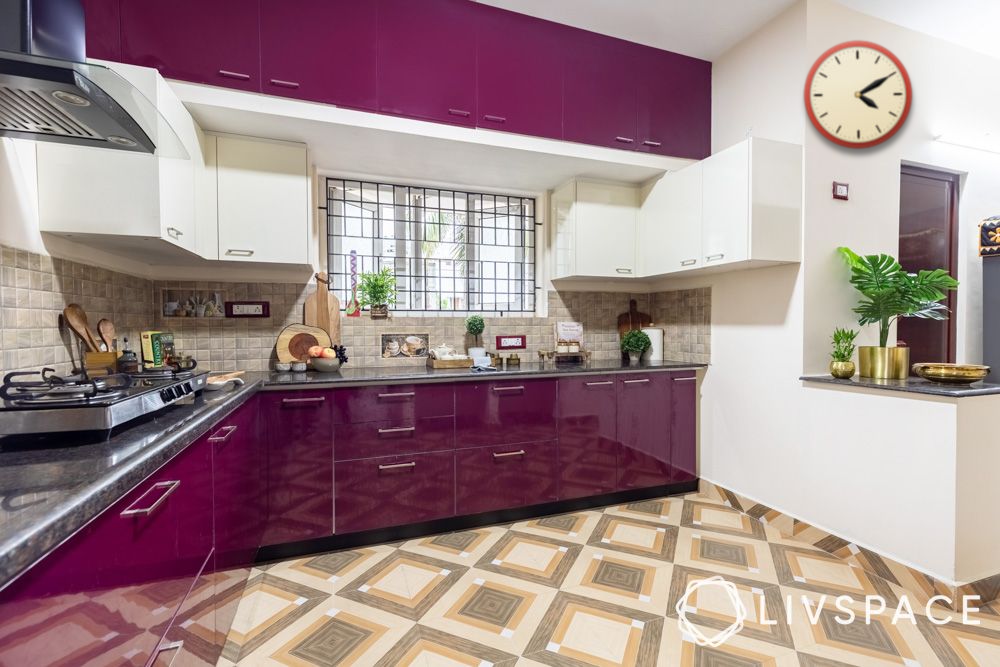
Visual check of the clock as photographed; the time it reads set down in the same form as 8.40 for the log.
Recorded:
4.10
